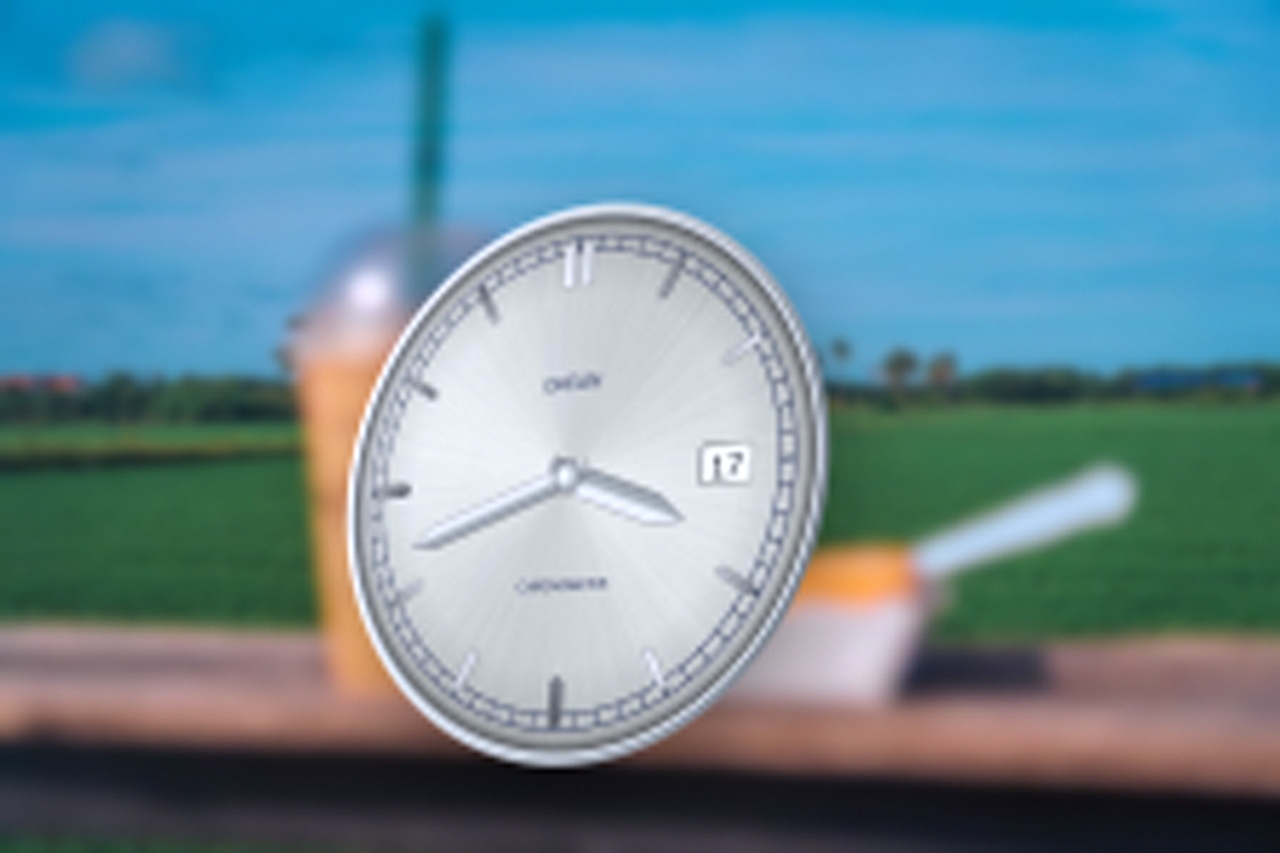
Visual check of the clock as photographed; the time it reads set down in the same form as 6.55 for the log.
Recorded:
3.42
